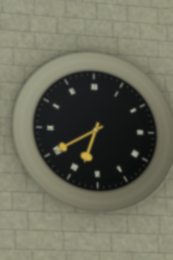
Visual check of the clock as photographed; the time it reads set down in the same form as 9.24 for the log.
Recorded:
6.40
